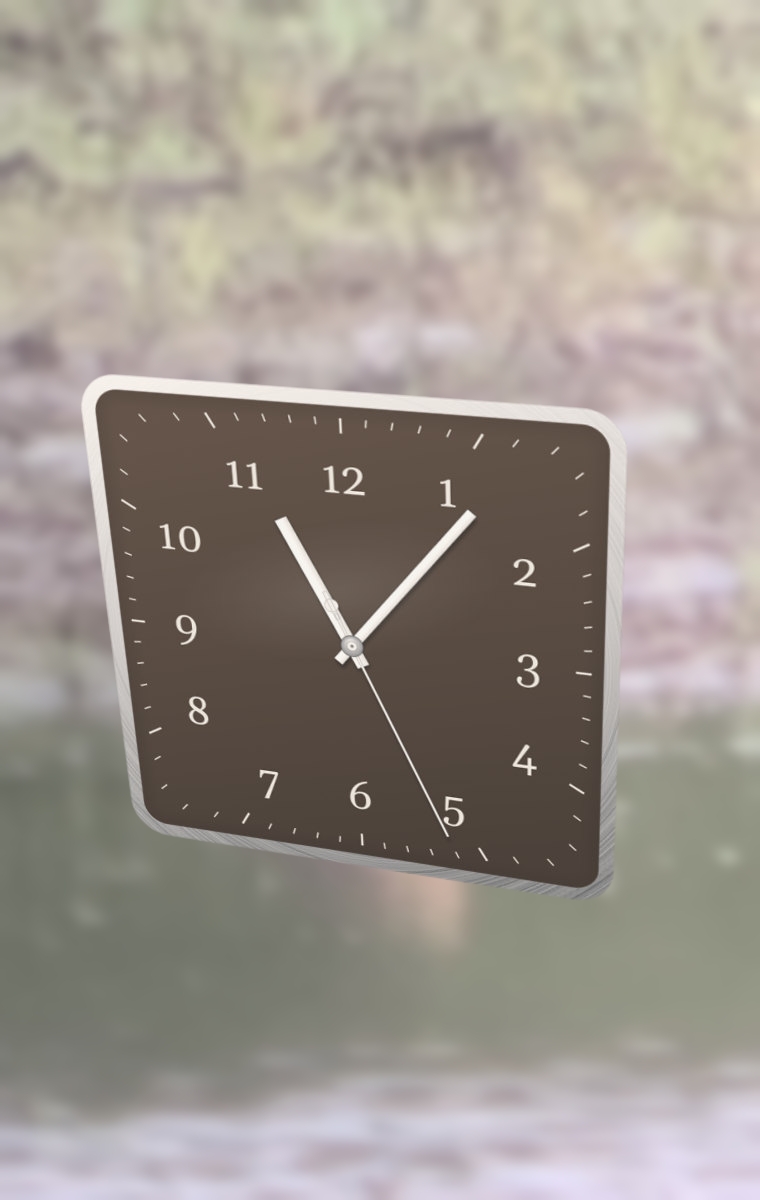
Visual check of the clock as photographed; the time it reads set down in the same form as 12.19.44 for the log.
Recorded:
11.06.26
